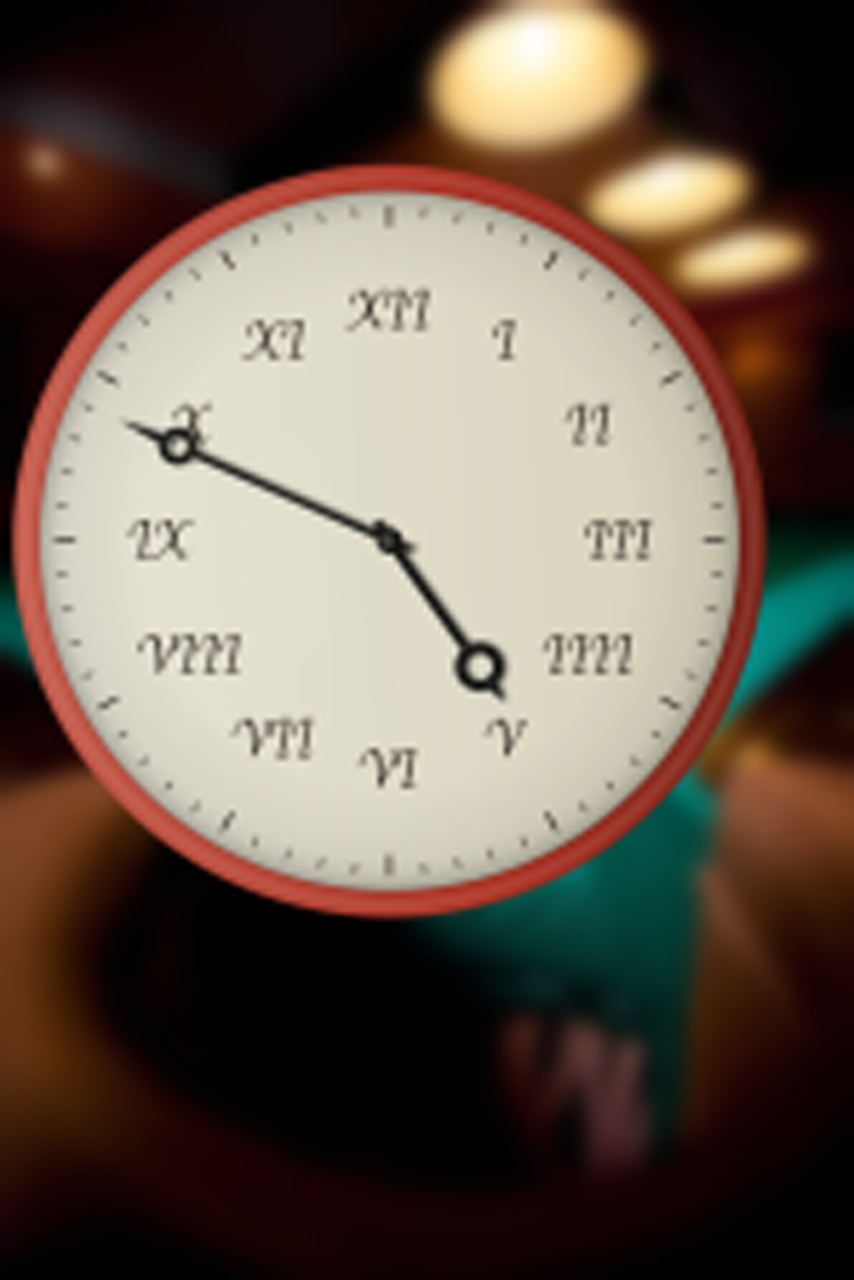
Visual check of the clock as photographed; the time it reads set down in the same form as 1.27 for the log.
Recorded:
4.49
